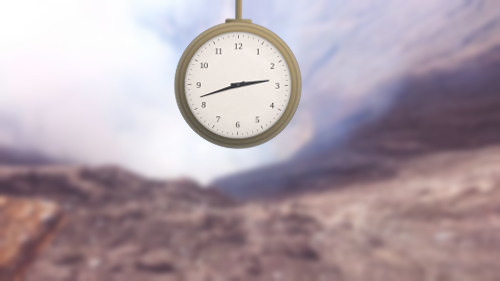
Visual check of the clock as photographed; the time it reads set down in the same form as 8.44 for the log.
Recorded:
2.42
